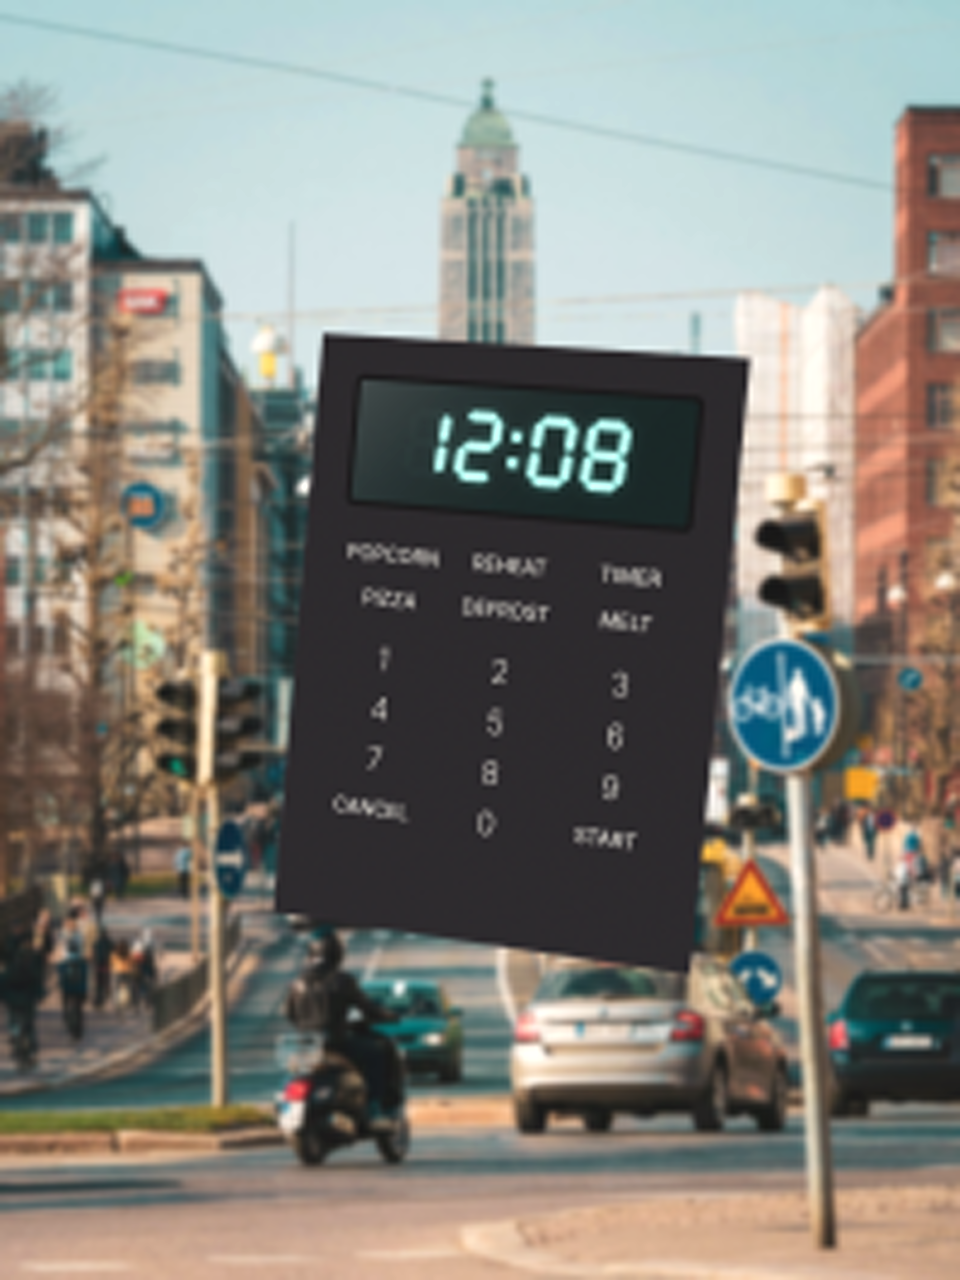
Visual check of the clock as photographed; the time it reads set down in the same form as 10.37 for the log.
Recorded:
12.08
